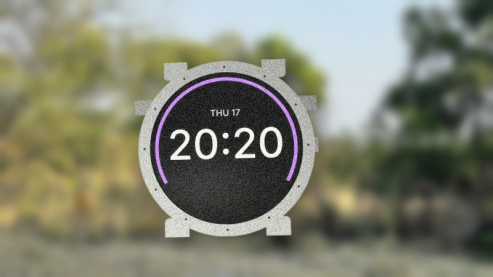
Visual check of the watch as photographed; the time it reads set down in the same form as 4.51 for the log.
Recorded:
20.20
